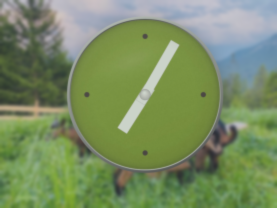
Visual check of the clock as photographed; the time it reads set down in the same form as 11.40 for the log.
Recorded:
7.05
